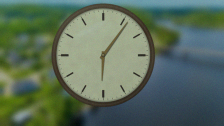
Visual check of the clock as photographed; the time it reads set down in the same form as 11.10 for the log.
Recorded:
6.06
